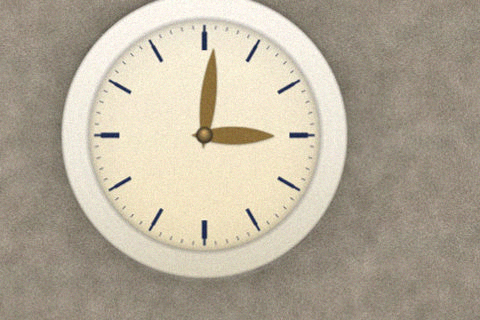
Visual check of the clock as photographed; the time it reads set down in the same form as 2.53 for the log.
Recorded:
3.01
